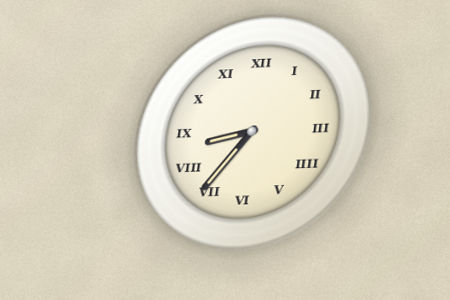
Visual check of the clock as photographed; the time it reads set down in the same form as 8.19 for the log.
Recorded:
8.36
